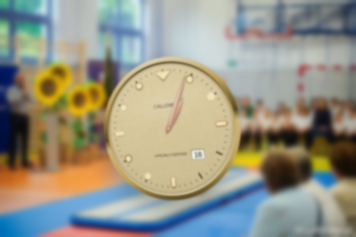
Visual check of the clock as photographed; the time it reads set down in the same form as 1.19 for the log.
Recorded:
1.04
